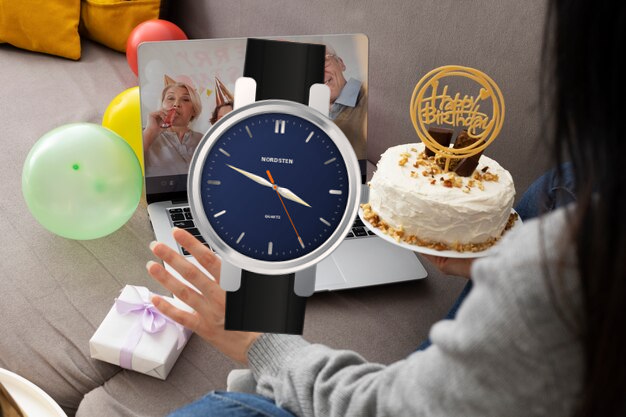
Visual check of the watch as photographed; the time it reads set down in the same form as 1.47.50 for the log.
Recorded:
3.48.25
